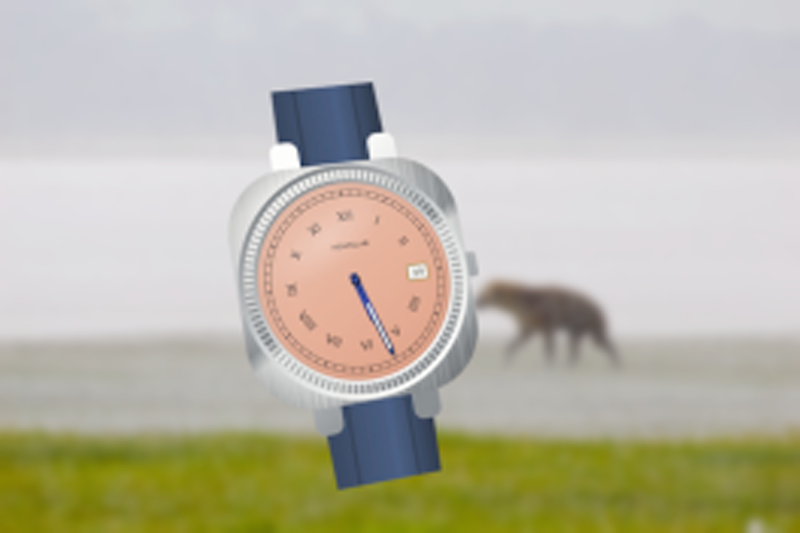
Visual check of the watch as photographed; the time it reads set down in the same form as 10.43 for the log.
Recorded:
5.27
